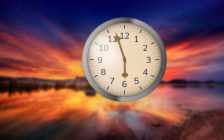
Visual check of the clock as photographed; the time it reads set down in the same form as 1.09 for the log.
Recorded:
5.57
